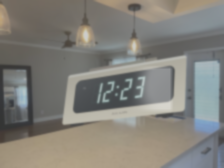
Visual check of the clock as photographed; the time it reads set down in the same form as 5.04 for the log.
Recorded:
12.23
